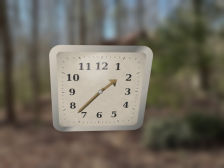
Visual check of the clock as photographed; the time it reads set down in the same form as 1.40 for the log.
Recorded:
1.37
